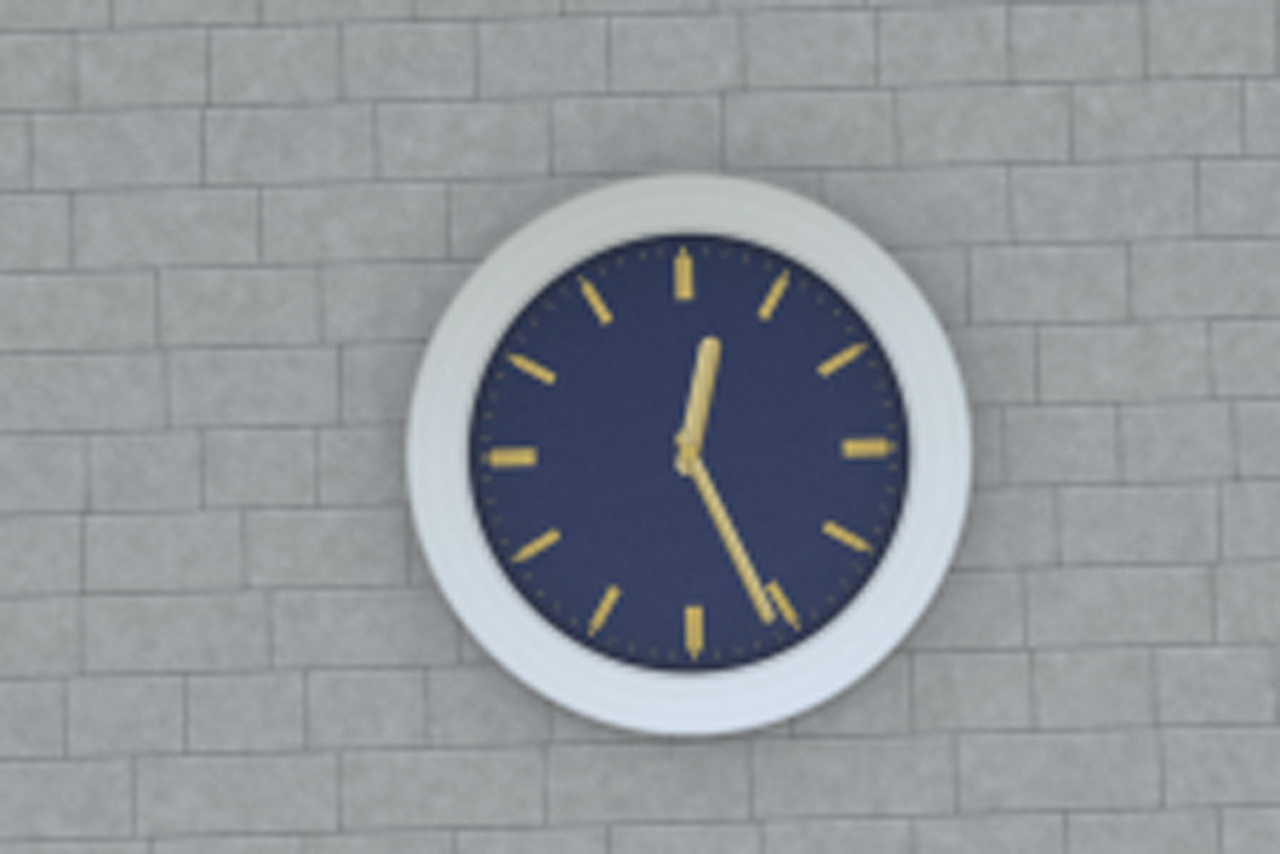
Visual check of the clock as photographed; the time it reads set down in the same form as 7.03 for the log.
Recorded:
12.26
